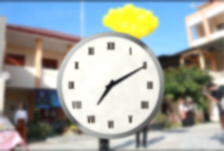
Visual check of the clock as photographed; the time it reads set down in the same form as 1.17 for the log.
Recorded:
7.10
